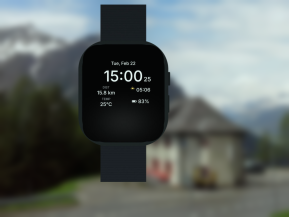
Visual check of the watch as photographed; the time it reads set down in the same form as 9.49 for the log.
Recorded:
15.00
